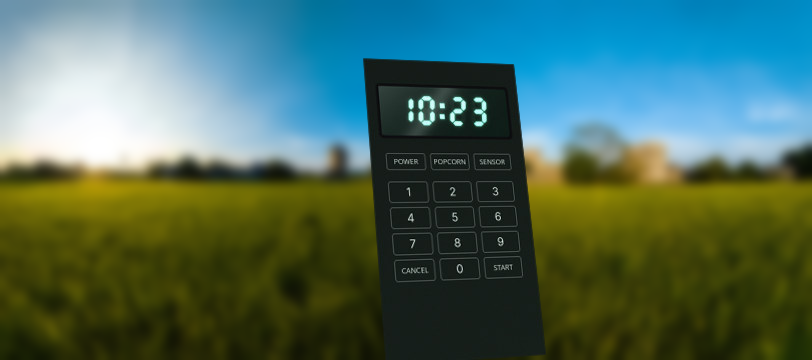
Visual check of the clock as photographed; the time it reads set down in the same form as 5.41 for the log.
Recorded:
10.23
